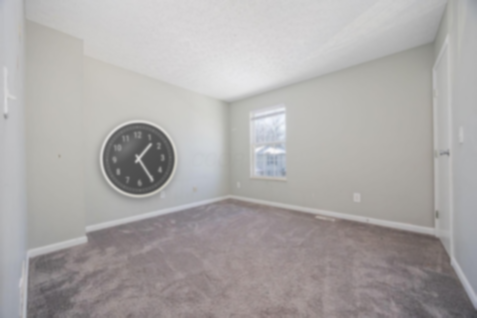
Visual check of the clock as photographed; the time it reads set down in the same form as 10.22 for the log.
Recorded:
1.25
